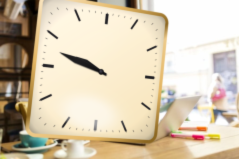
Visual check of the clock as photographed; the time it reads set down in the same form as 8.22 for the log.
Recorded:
9.48
